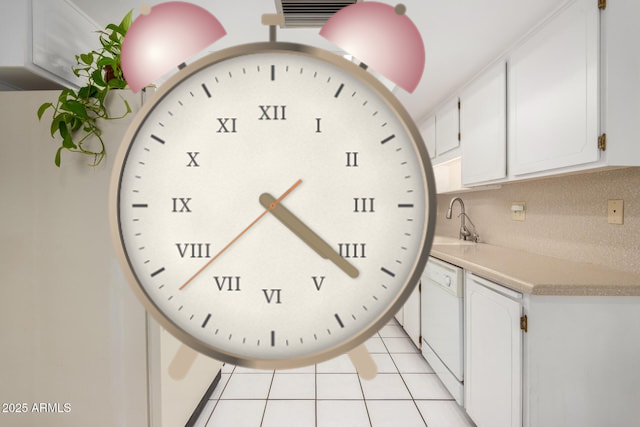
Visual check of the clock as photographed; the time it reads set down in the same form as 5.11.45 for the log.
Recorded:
4.21.38
